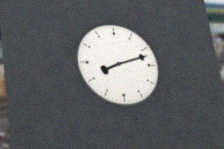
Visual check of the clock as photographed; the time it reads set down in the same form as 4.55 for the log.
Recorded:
8.12
